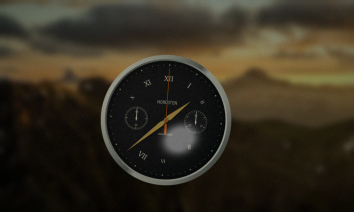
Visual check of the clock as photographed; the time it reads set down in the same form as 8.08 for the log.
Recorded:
1.38
